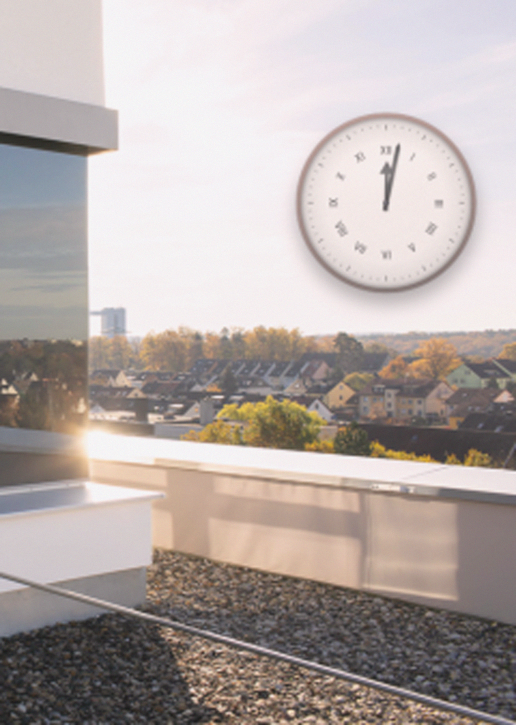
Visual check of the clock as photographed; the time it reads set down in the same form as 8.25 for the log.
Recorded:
12.02
